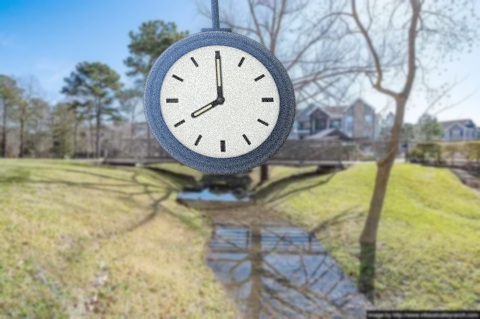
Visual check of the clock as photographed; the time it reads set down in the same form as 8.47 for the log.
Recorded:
8.00
